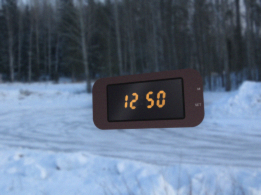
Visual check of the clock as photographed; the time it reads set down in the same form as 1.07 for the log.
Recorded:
12.50
